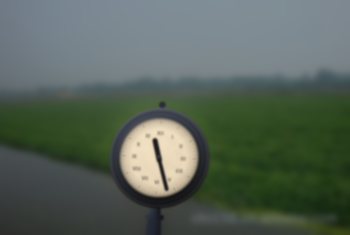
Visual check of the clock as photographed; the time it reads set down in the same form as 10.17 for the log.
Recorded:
11.27
